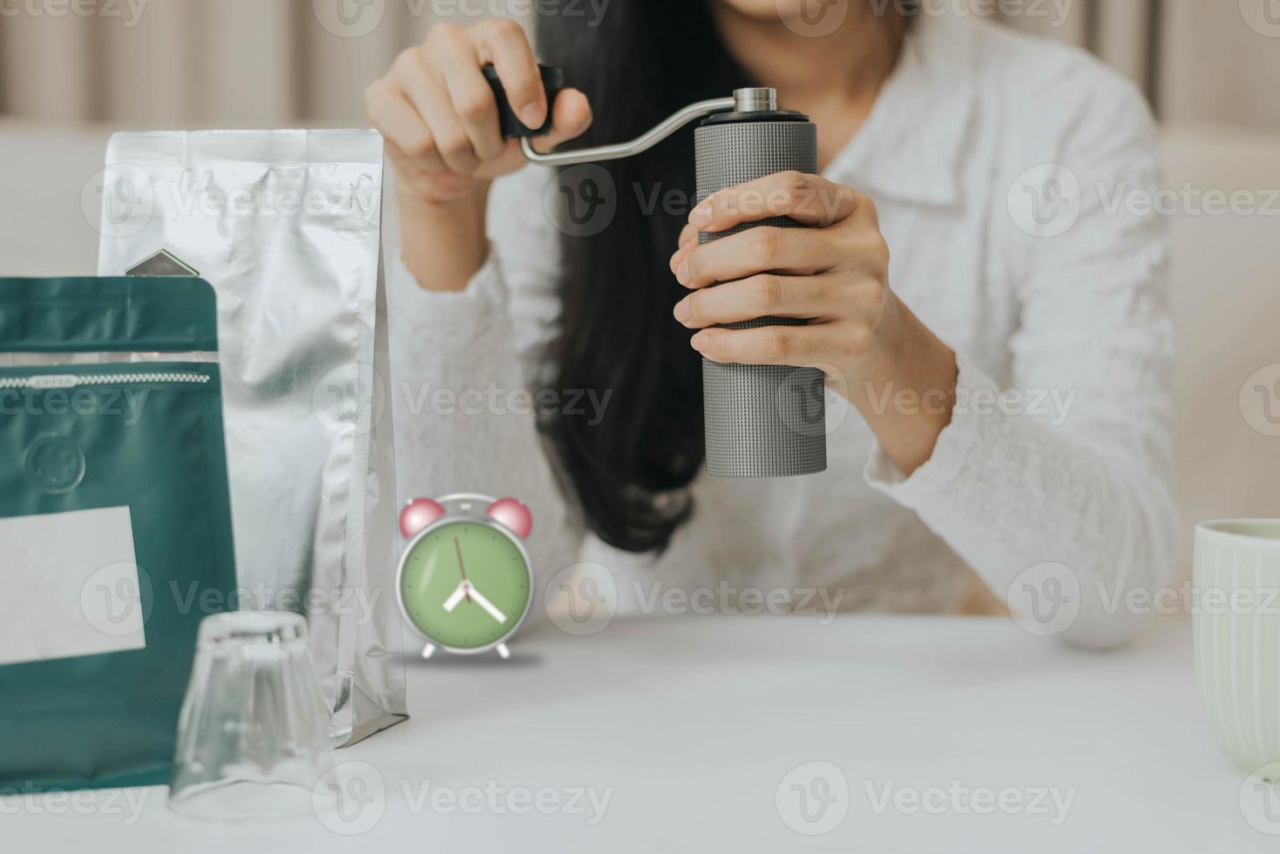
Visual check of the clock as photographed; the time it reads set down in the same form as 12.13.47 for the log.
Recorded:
7.21.58
